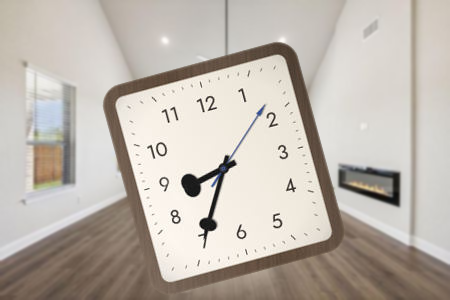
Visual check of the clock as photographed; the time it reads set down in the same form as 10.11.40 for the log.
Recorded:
8.35.08
